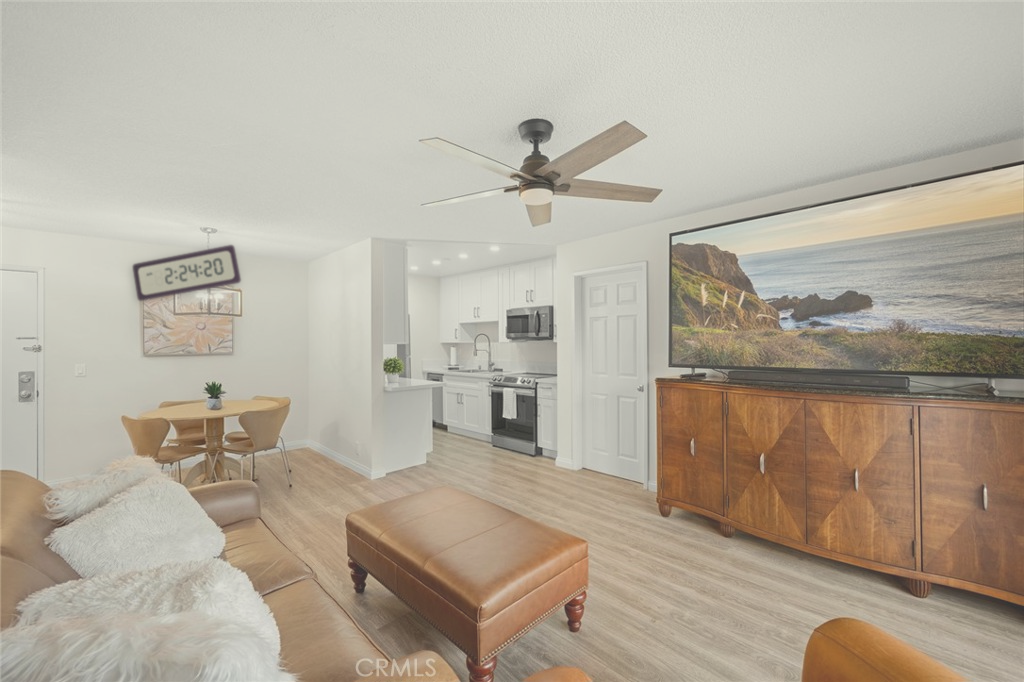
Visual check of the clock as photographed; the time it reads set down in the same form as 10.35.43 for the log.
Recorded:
2.24.20
